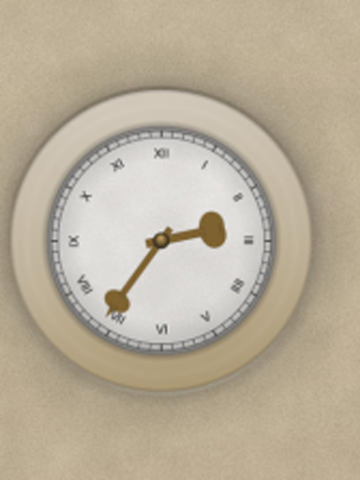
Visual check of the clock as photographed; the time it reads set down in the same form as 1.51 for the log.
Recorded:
2.36
